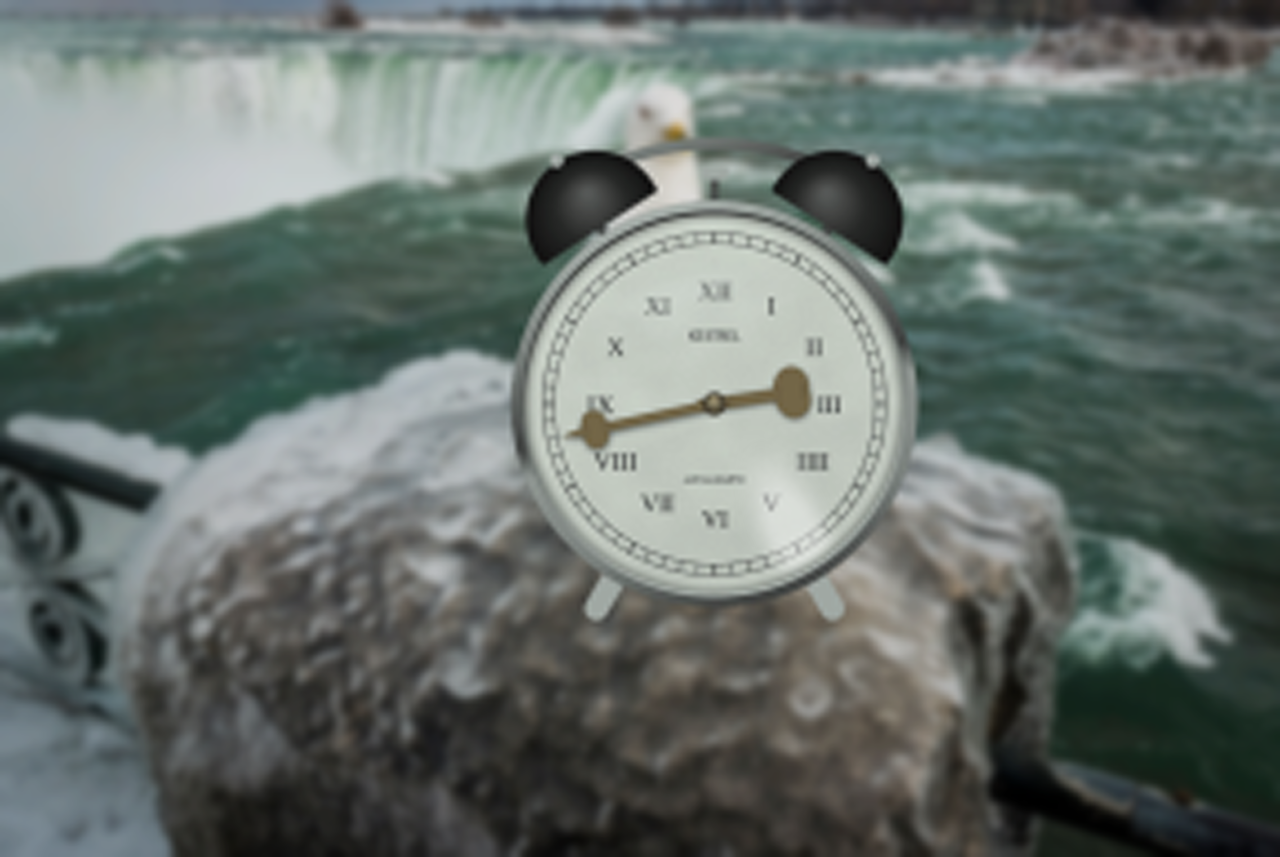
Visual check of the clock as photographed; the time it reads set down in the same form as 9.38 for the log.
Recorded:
2.43
